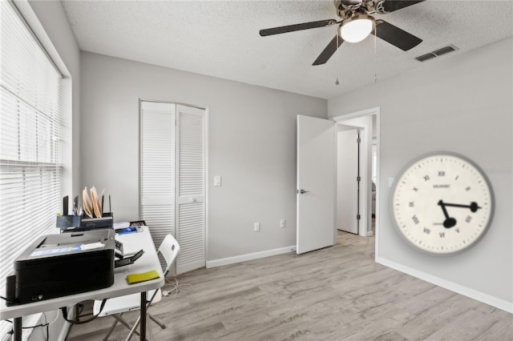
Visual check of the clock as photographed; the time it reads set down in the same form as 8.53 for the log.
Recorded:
5.16
